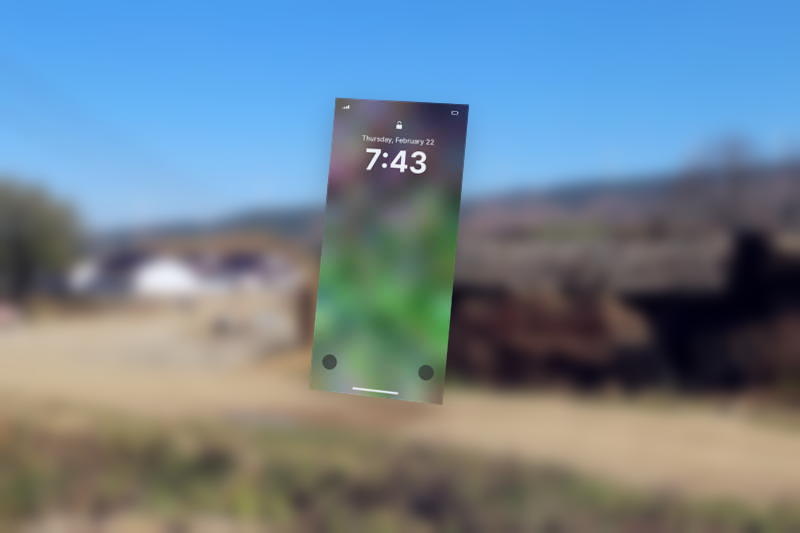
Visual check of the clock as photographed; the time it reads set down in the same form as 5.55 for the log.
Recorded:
7.43
